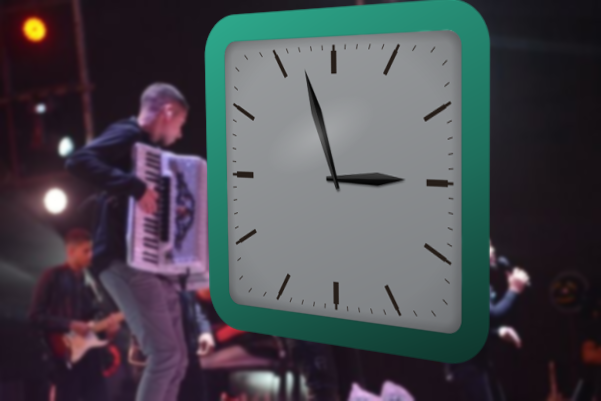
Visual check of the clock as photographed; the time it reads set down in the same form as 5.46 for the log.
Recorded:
2.57
